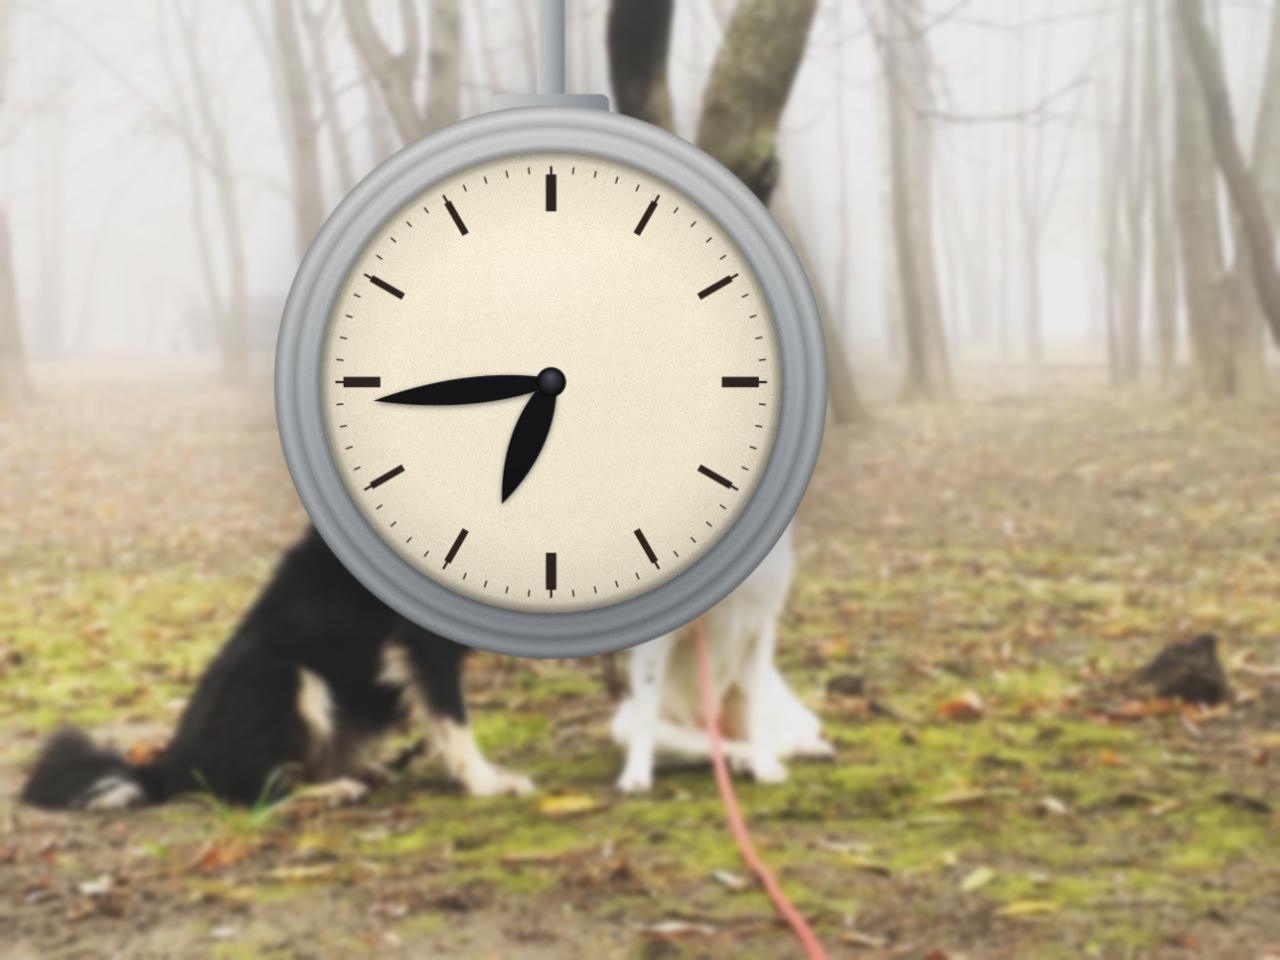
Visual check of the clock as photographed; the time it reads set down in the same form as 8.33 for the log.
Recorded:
6.44
